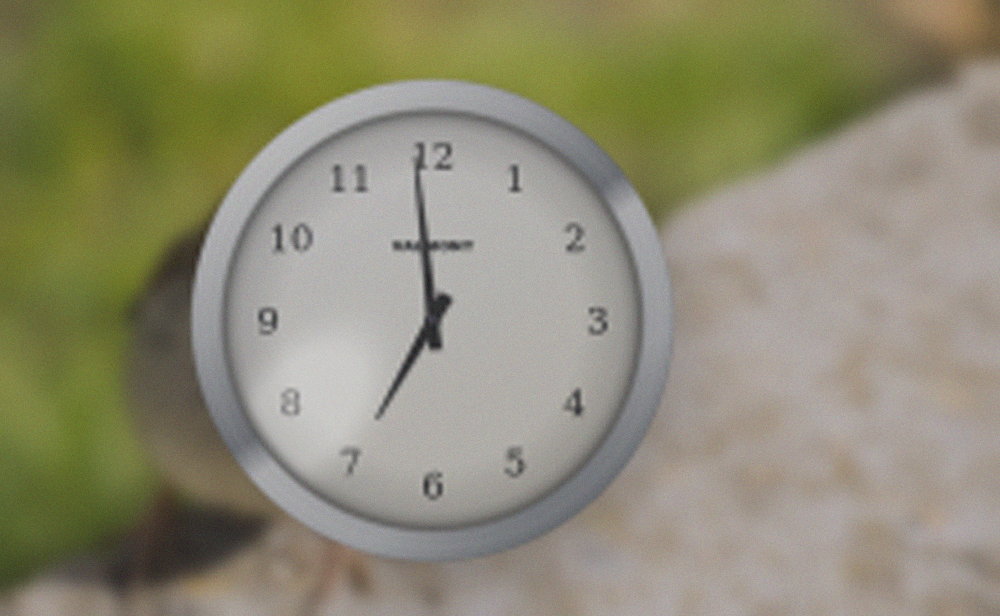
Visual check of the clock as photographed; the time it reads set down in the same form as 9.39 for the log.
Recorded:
6.59
